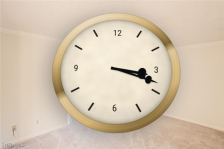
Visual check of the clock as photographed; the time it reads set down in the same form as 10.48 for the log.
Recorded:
3.18
